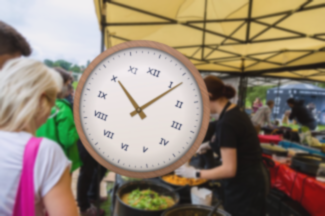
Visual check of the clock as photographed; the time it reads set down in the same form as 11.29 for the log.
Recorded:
10.06
